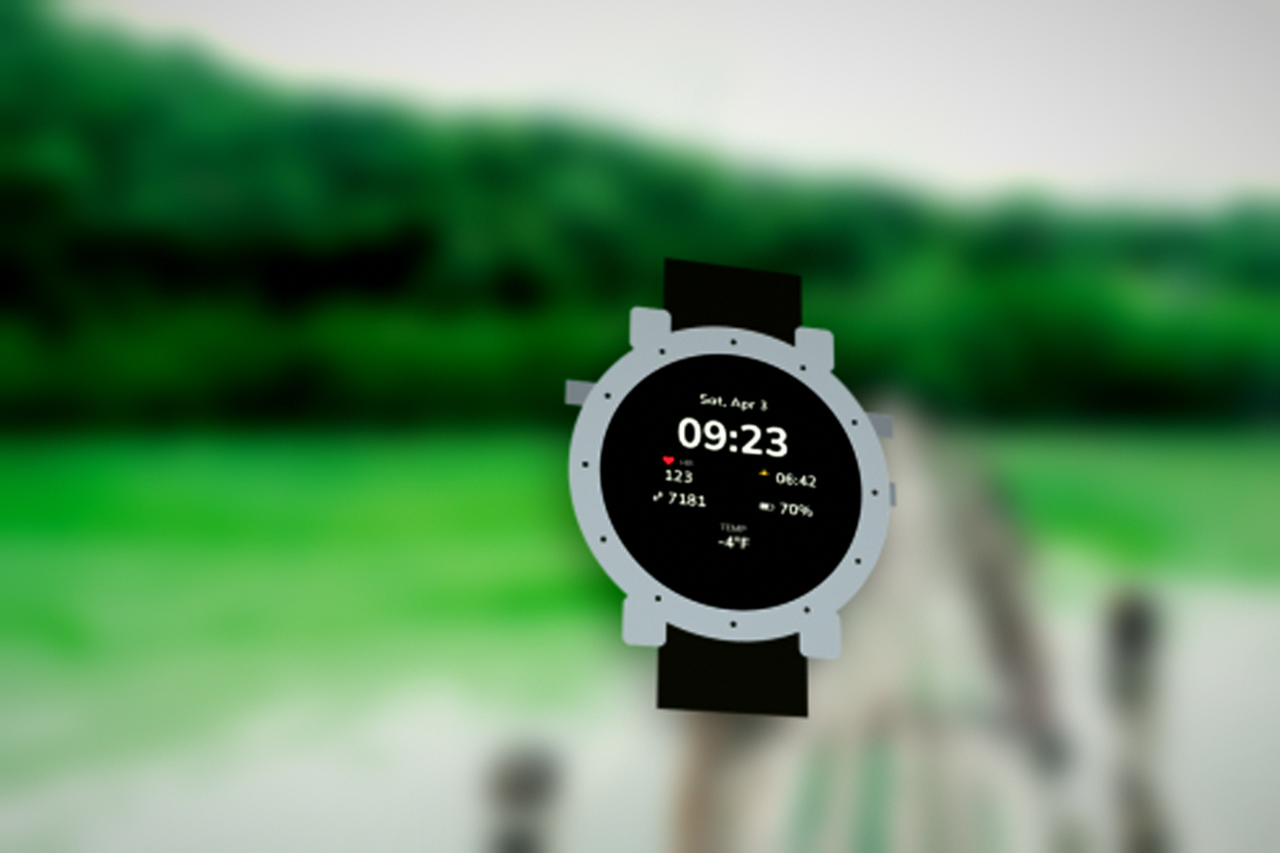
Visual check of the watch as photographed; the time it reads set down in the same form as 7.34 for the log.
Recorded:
9.23
